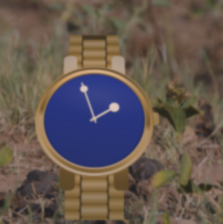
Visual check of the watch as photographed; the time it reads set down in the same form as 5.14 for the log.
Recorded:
1.57
